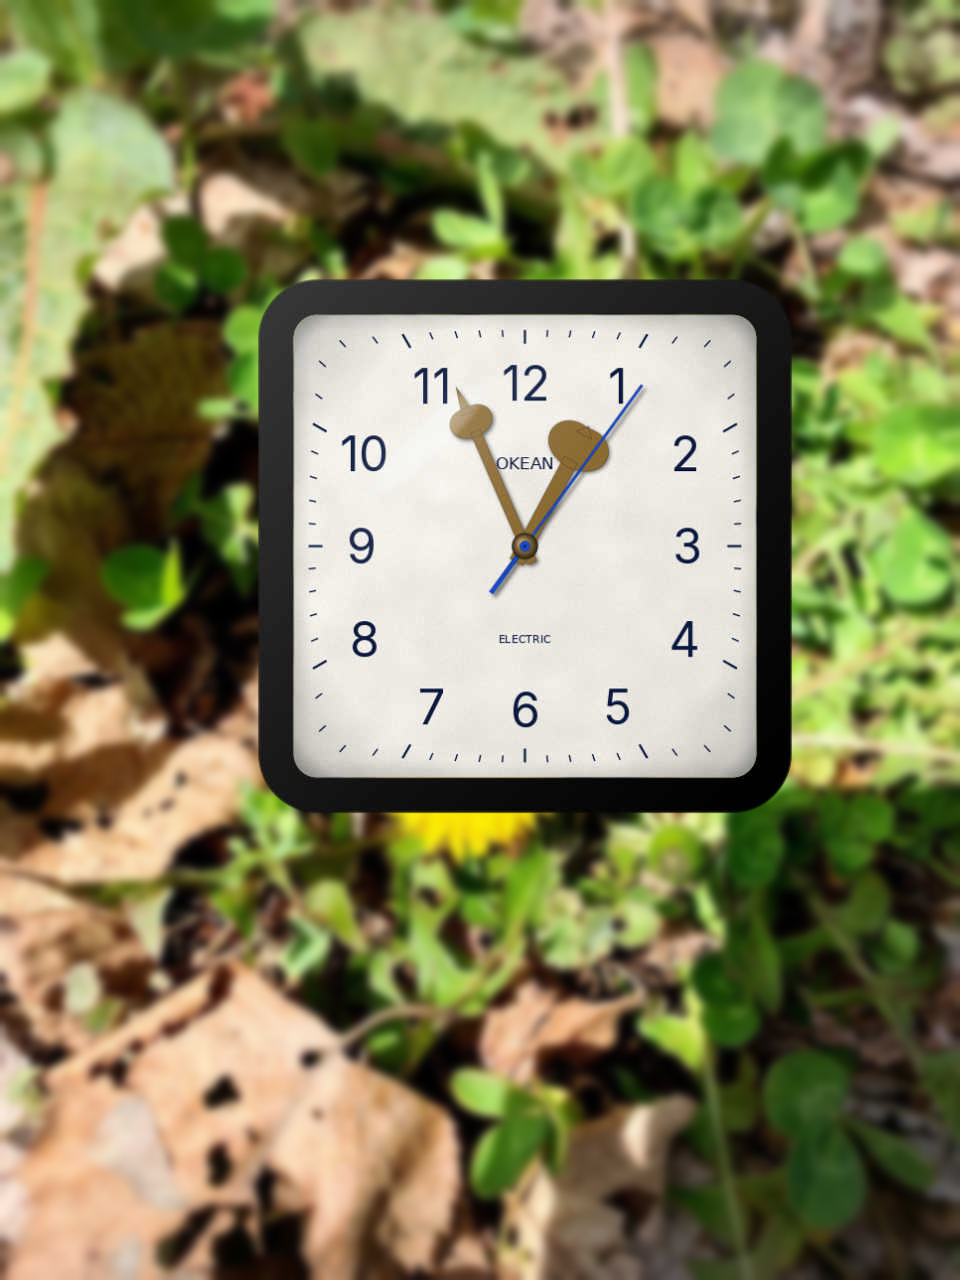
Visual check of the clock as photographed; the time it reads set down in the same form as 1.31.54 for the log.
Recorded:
12.56.06
